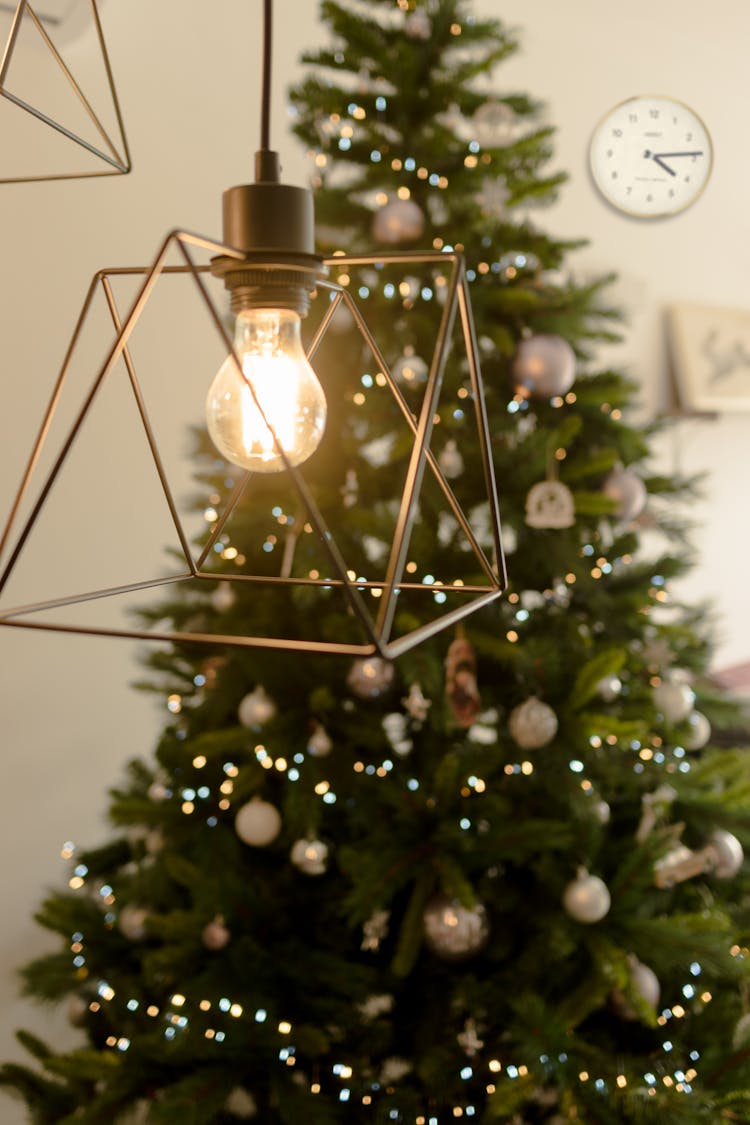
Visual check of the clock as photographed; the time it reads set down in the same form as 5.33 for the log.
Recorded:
4.14
